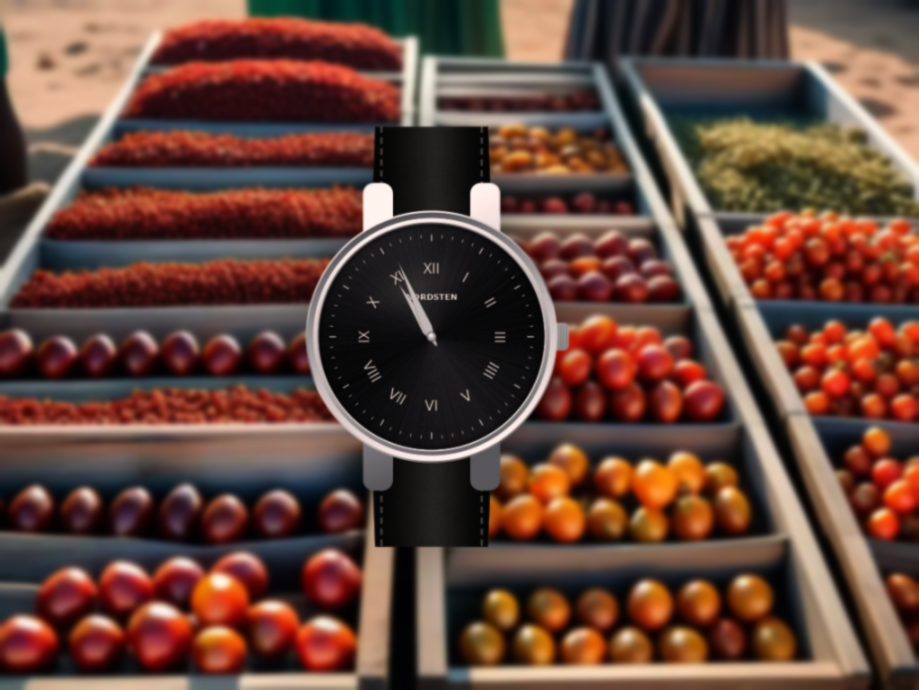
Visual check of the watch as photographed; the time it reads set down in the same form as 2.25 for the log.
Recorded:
10.56
